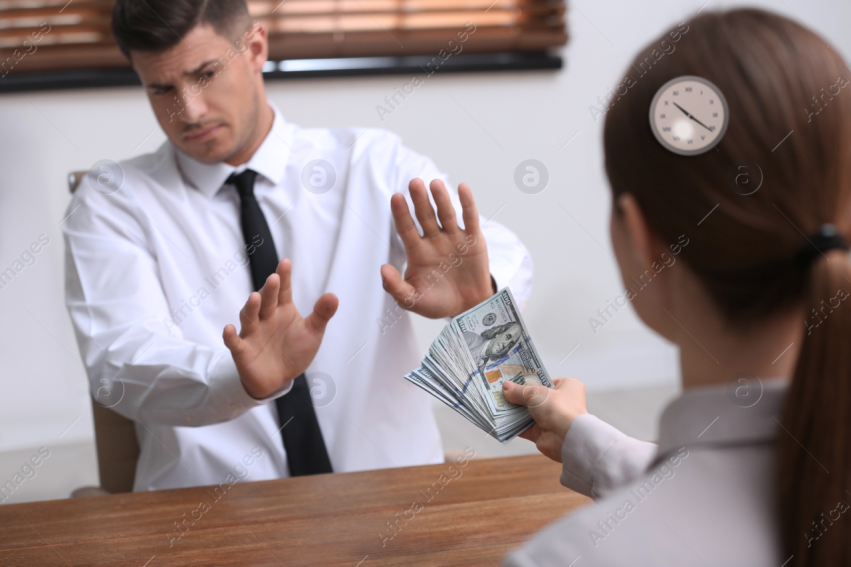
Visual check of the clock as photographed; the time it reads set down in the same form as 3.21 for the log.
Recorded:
10.21
